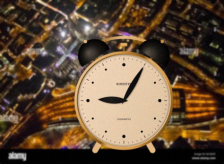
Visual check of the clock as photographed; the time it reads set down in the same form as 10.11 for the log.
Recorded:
9.05
